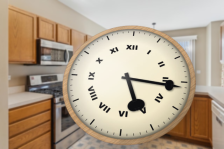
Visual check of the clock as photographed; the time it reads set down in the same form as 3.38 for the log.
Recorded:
5.16
